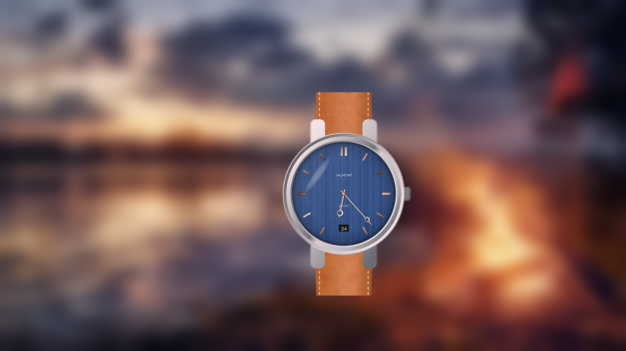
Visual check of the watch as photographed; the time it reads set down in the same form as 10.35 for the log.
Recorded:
6.23
